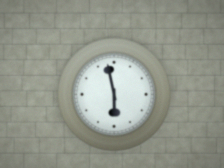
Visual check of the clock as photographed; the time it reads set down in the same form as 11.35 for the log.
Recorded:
5.58
